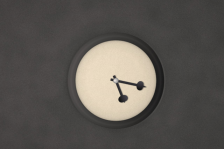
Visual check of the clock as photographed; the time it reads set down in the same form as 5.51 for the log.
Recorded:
5.17
